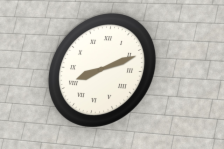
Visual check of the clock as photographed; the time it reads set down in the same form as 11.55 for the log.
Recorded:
8.11
